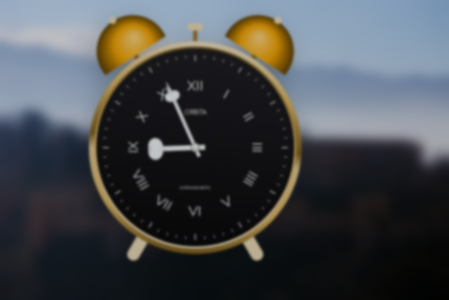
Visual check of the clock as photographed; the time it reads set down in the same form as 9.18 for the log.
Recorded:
8.56
